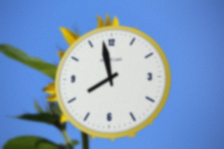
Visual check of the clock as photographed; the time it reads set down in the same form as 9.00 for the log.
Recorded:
7.58
